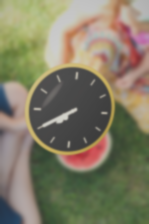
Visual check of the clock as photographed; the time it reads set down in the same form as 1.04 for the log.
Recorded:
7.40
